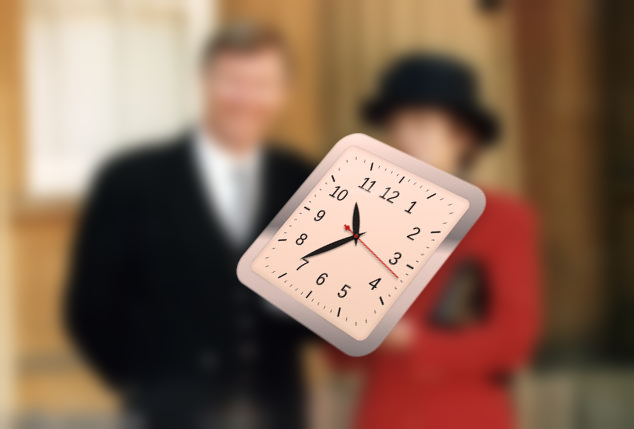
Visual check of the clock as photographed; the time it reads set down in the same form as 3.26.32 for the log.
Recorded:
10.36.17
